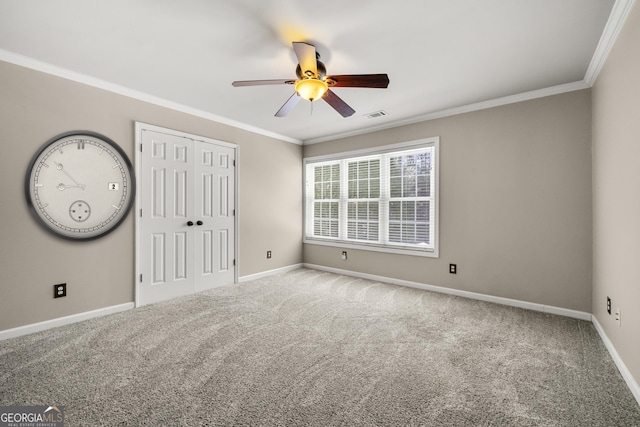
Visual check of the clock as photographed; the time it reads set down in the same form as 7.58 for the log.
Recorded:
8.52
